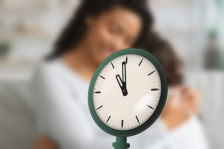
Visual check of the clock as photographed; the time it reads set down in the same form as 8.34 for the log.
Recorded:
10.59
